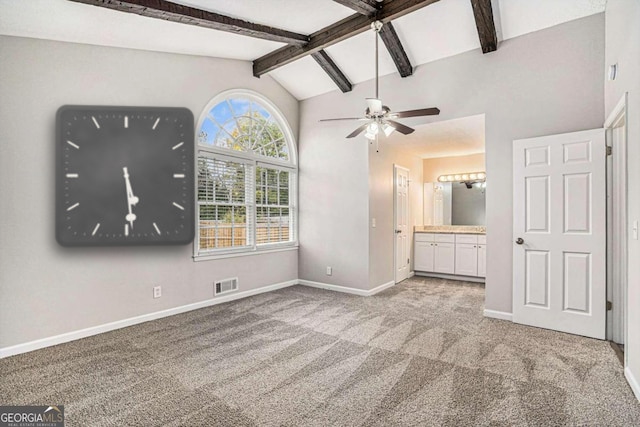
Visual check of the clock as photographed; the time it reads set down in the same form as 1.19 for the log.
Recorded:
5.29
